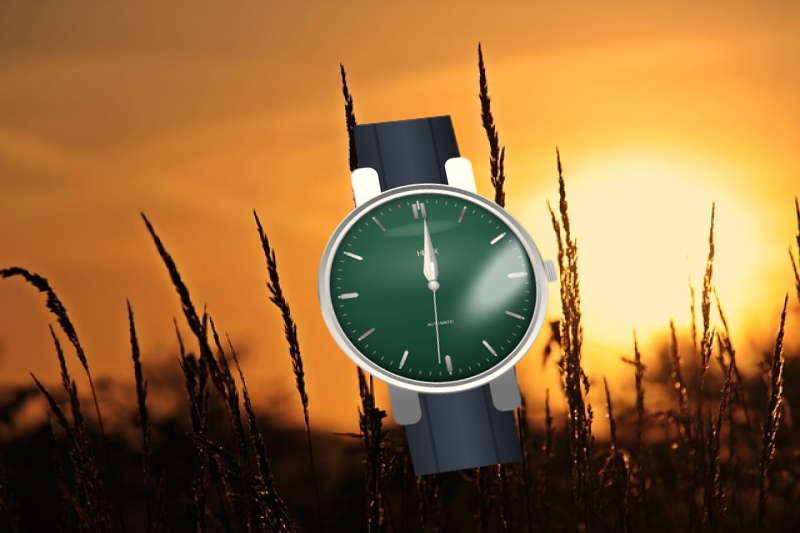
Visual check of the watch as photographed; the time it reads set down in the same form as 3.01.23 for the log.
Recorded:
12.00.31
